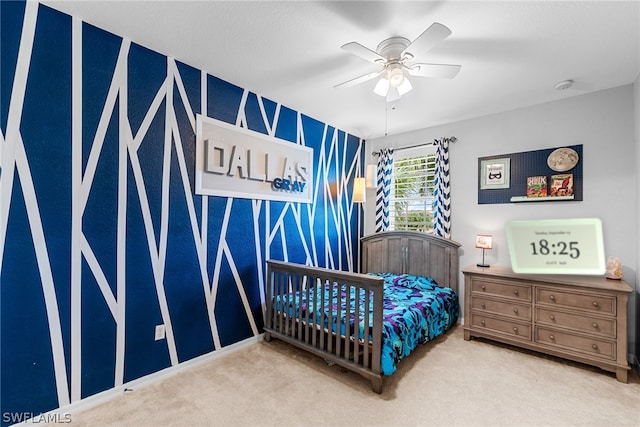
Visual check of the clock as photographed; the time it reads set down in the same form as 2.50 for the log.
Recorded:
18.25
